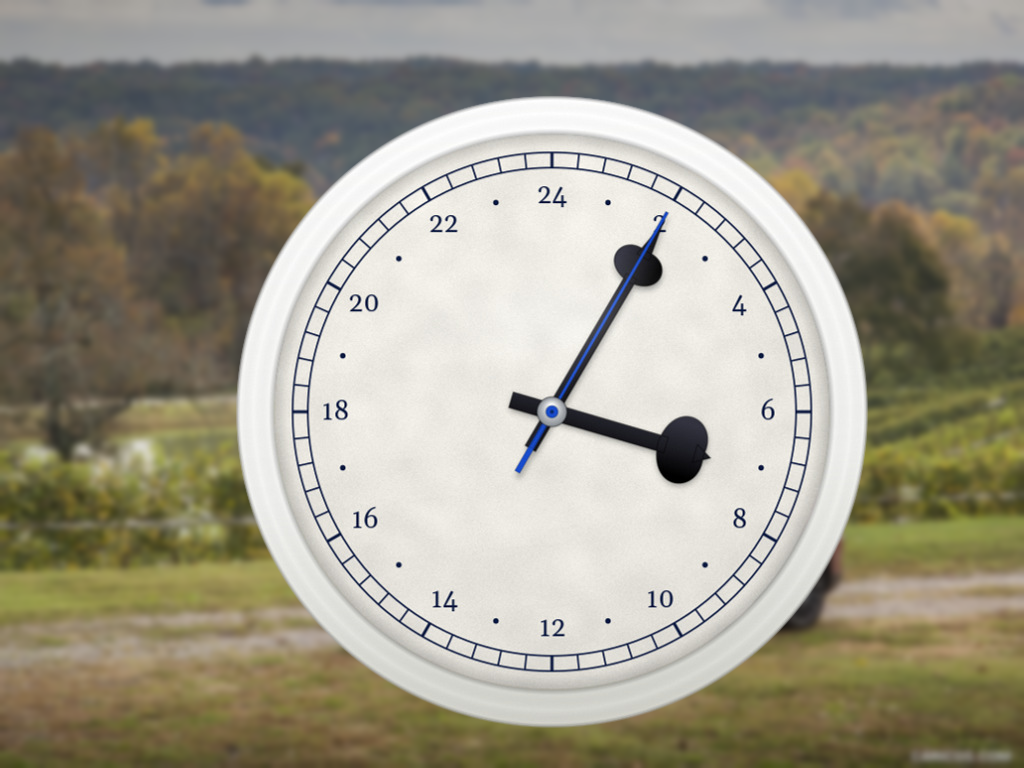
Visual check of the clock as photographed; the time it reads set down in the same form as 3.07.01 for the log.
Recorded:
7.05.05
